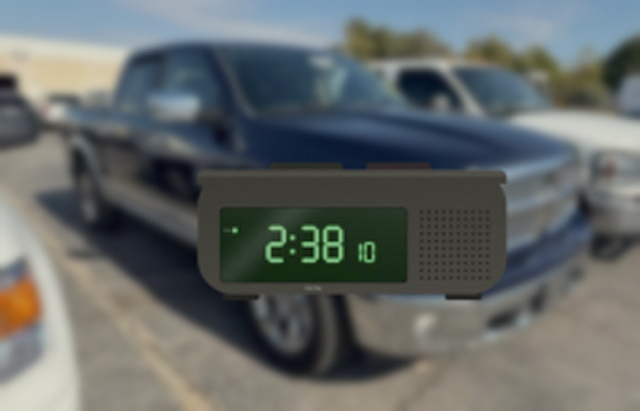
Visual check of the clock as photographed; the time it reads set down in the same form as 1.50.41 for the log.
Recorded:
2.38.10
